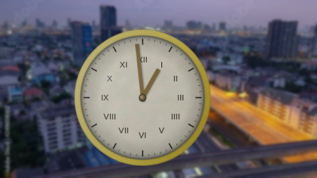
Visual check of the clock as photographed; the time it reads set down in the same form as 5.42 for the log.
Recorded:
12.59
